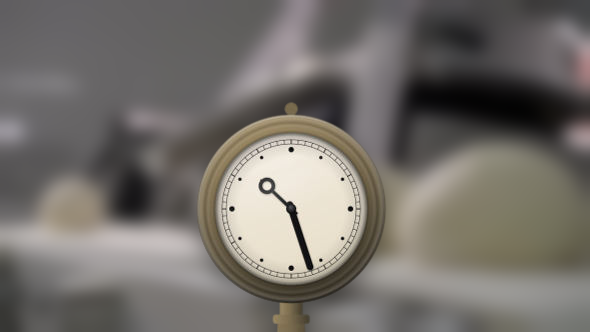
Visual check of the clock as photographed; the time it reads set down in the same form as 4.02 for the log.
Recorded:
10.27
